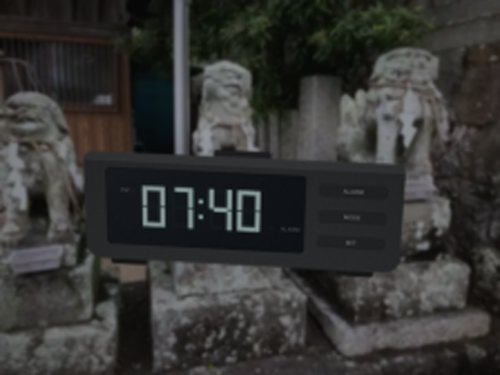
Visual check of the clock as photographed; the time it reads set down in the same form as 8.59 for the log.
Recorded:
7.40
